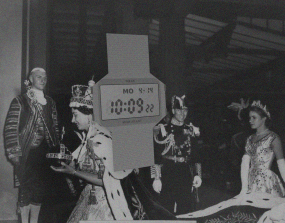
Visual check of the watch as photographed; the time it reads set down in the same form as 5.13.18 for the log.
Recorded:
10.09.22
